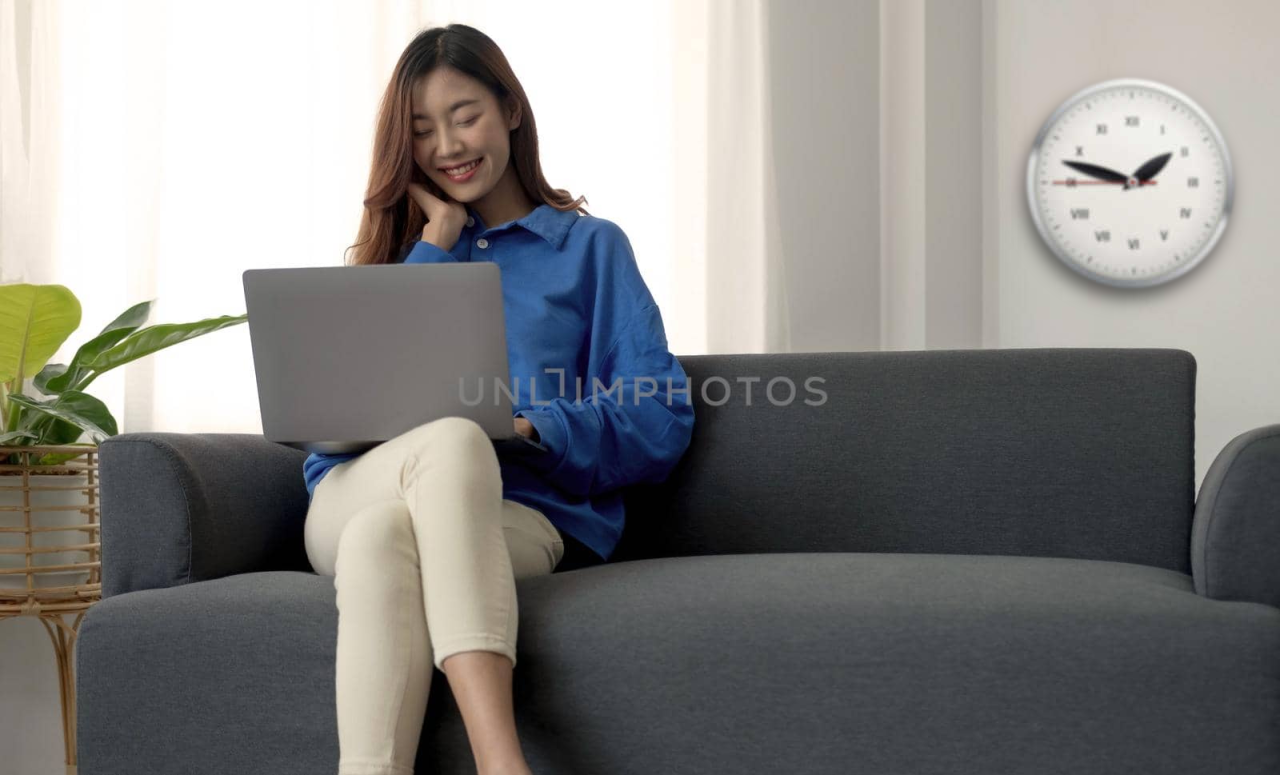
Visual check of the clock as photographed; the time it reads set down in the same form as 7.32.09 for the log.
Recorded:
1.47.45
